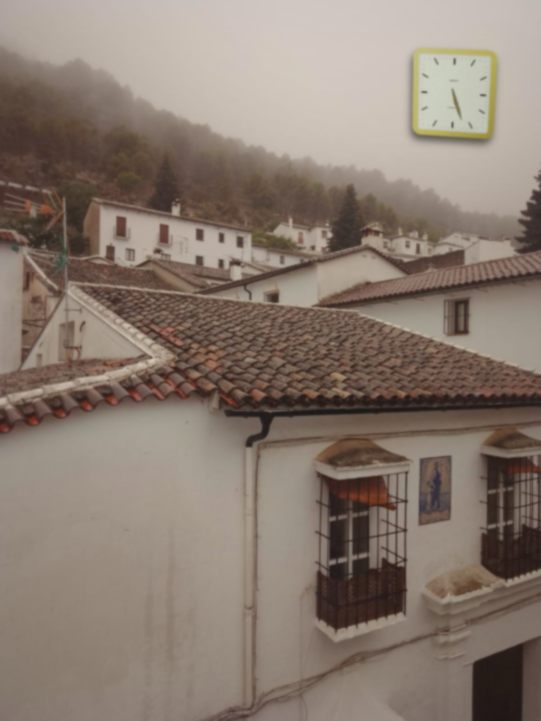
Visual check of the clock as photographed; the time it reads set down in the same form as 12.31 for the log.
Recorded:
5.27
